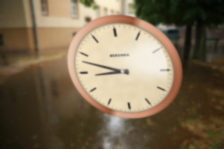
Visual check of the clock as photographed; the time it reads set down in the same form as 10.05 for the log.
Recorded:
8.48
